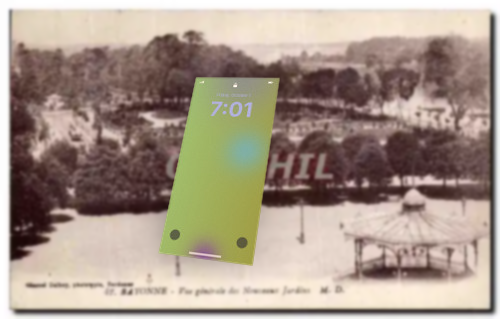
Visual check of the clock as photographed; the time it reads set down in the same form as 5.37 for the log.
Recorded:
7.01
